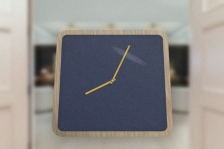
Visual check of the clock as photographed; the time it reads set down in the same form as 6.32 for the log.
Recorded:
8.04
